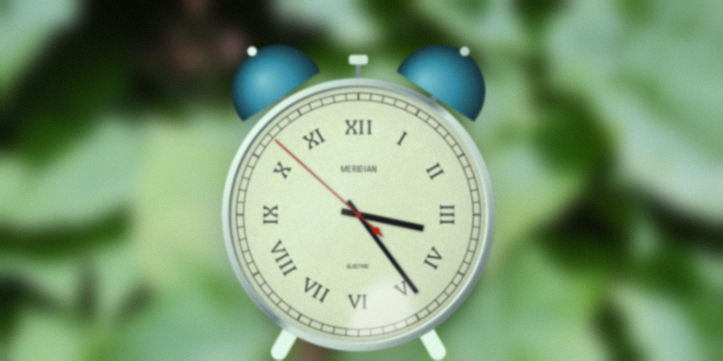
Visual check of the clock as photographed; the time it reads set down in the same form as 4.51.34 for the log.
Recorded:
3.23.52
